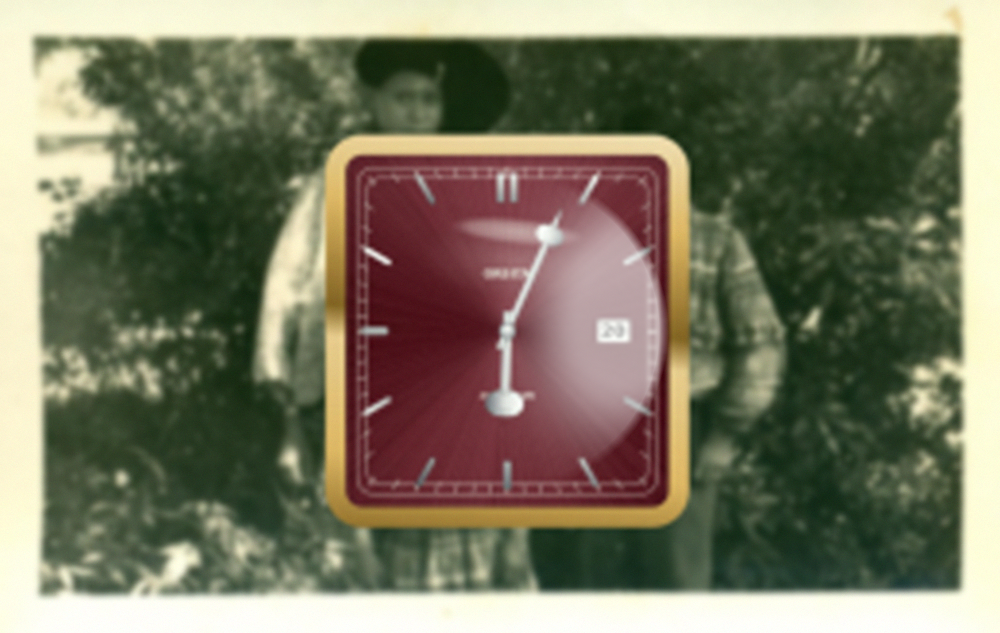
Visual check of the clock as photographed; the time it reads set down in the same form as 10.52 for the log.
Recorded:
6.04
